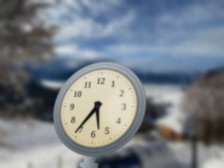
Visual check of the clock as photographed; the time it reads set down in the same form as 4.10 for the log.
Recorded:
5.36
